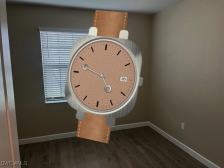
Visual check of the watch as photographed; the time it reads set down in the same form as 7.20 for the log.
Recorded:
4.48
